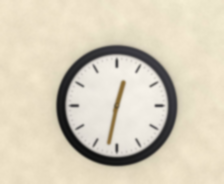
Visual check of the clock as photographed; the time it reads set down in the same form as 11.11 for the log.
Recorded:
12.32
